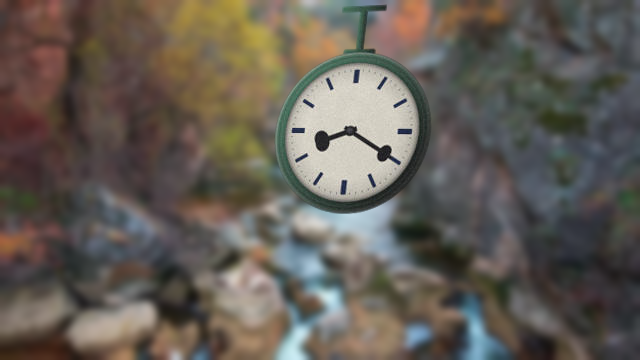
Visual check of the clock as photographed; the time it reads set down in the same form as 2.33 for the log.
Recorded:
8.20
